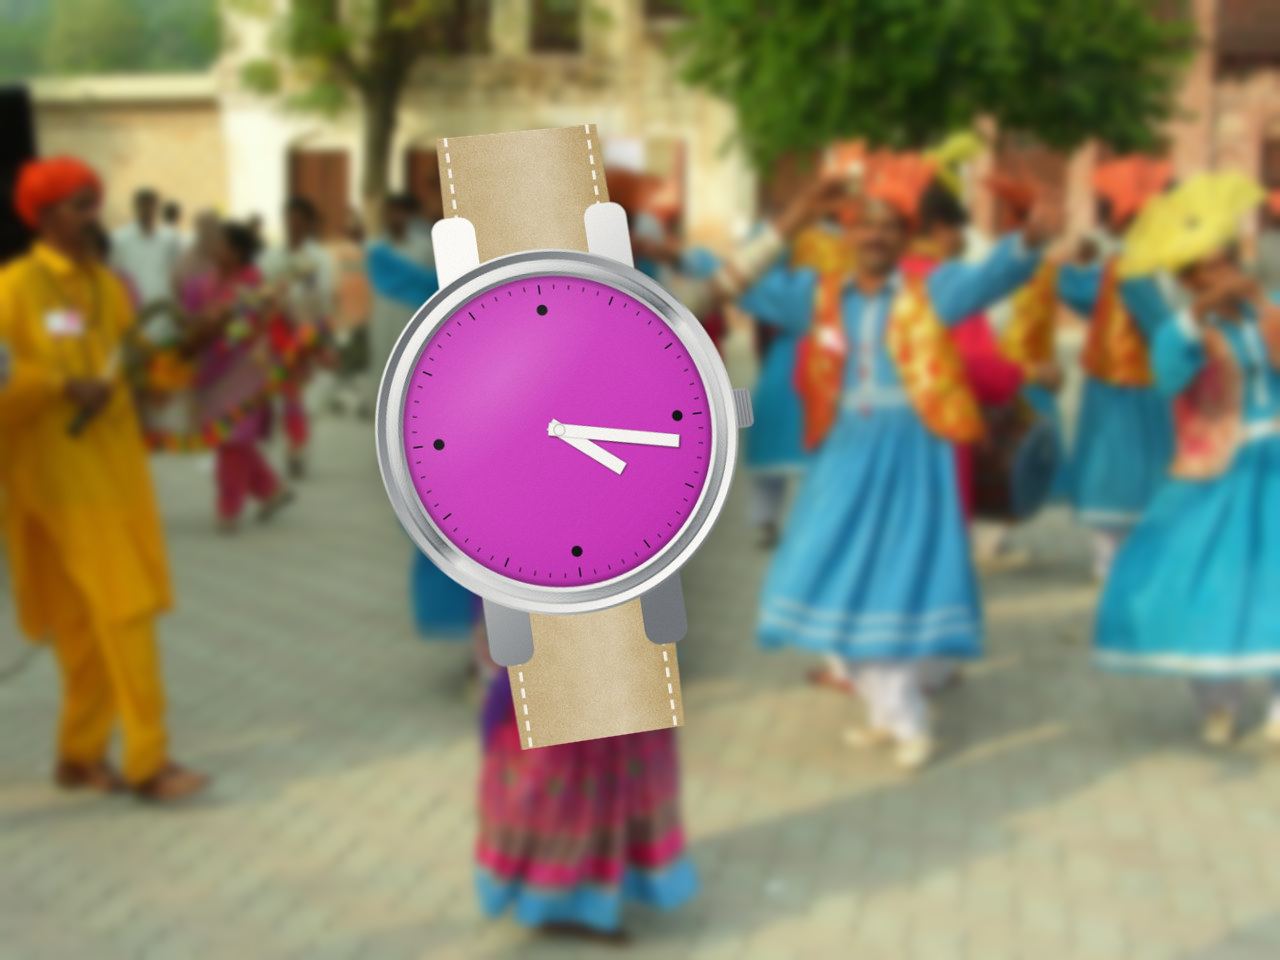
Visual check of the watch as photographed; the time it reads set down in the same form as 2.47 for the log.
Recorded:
4.17
